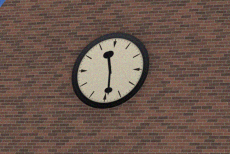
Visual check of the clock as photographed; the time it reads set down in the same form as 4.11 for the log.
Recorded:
11.29
